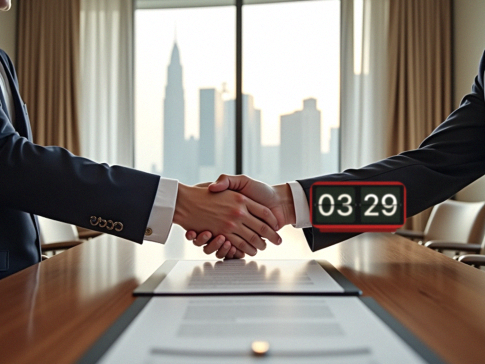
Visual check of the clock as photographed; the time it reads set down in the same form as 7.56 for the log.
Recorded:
3.29
